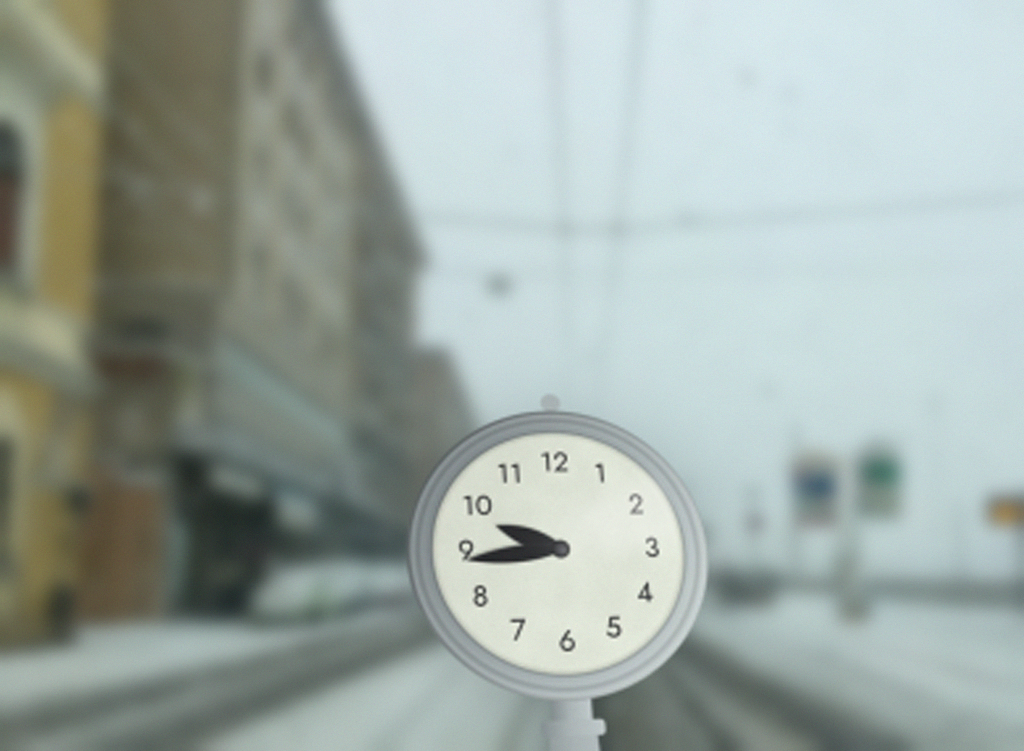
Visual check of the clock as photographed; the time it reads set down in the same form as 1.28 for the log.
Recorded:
9.44
